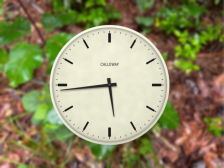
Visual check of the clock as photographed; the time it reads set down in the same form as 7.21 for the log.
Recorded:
5.44
